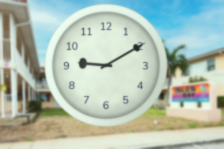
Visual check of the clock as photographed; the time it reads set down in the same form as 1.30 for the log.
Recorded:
9.10
